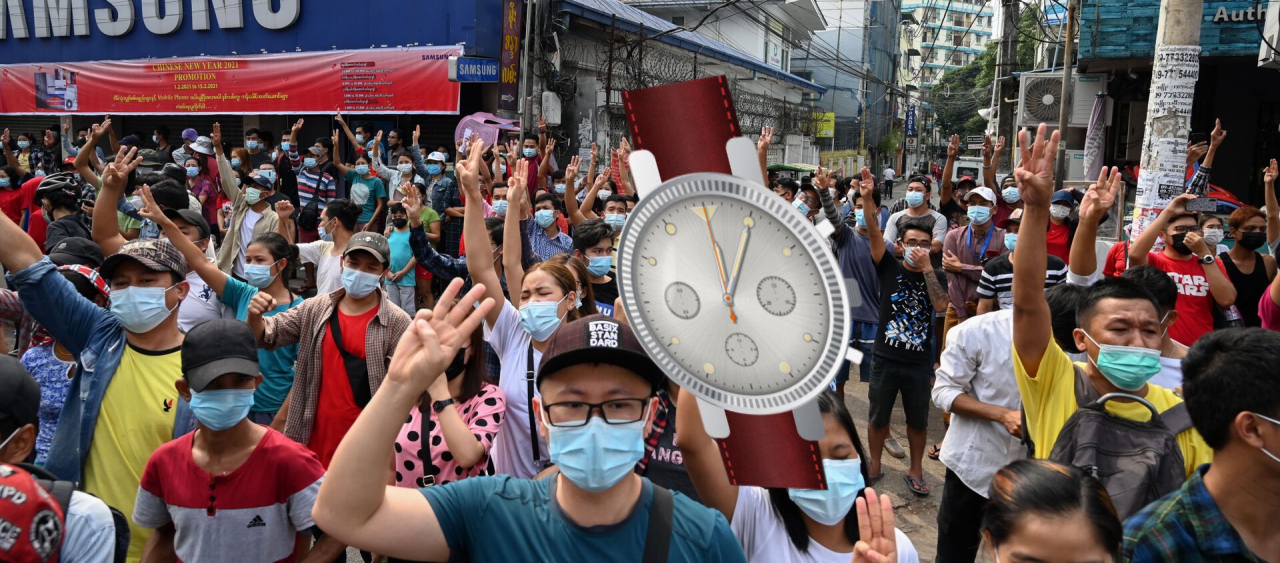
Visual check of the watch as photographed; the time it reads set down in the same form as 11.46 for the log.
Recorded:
12.05
